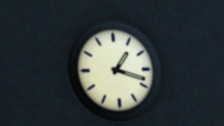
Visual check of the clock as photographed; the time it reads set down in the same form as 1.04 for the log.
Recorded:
1.18
